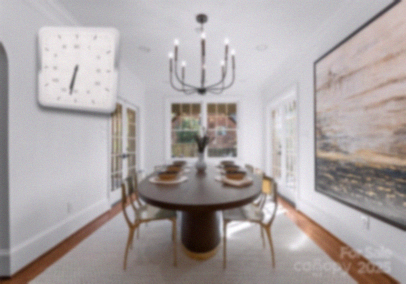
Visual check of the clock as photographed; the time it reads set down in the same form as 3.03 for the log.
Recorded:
6.32
